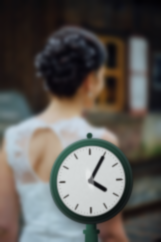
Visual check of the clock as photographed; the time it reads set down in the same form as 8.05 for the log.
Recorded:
4.05
